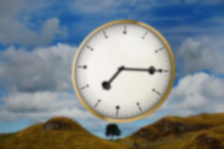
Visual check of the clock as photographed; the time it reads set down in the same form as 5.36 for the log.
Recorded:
7.15
